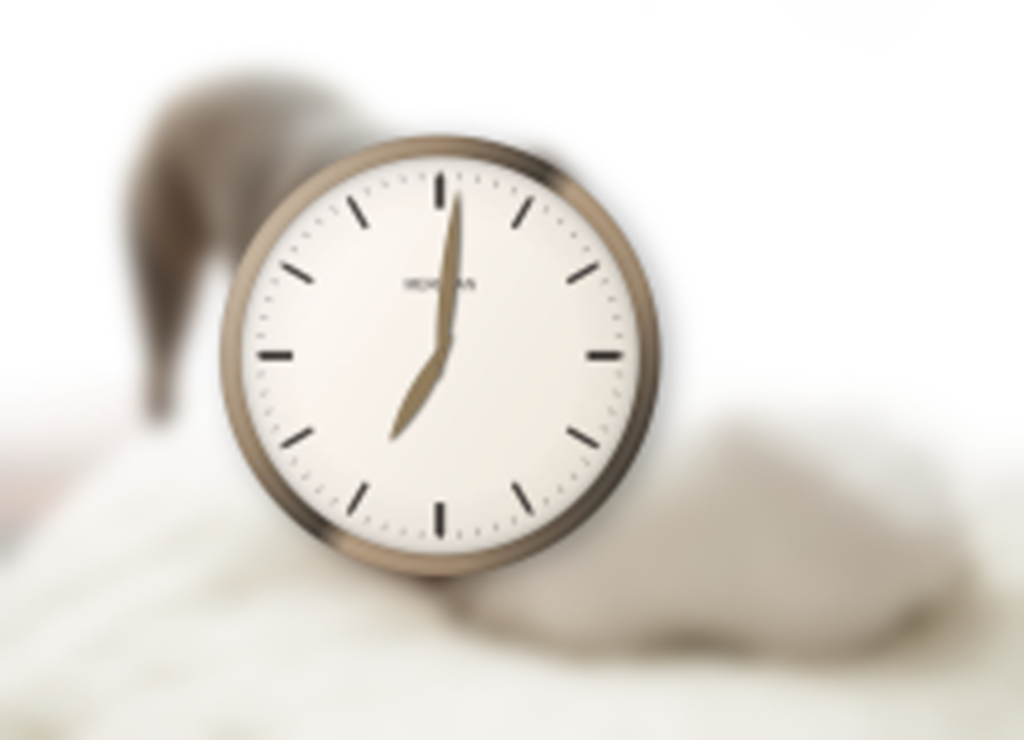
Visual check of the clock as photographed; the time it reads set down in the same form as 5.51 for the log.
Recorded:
7.01
